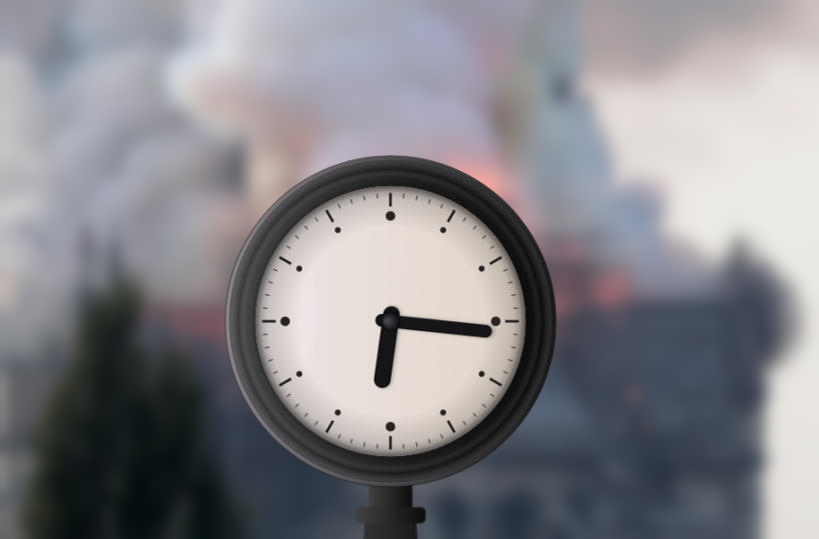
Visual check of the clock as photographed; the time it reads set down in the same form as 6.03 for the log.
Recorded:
6.16
